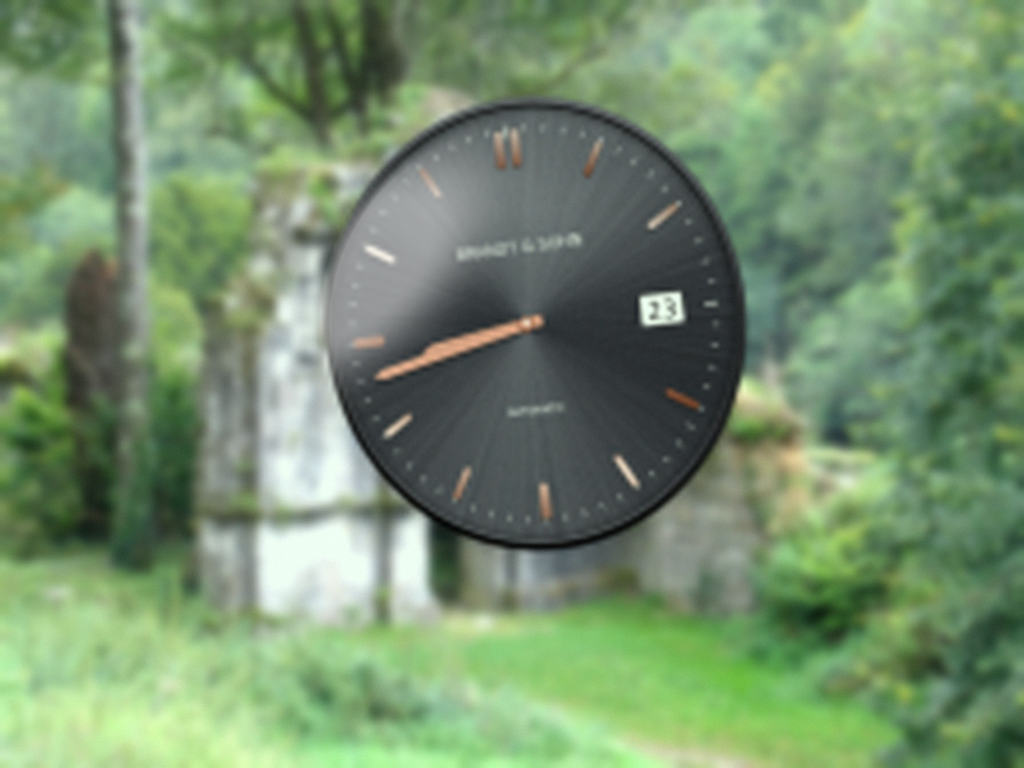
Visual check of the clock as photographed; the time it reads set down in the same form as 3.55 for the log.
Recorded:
8.43
